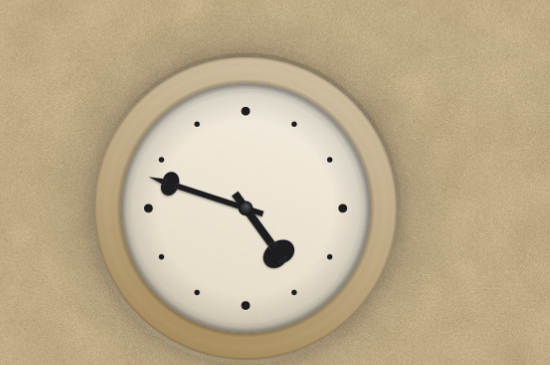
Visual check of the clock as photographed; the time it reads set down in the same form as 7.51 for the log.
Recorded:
4.48
